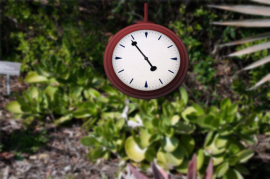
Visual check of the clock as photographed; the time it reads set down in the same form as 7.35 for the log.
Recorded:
4.54
